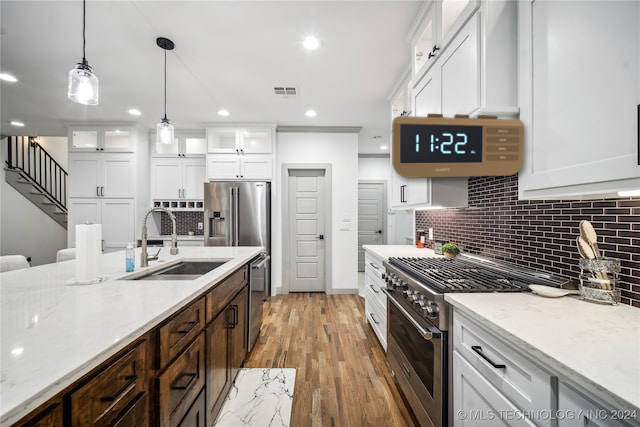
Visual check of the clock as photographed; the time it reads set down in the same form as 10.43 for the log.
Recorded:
11.22
